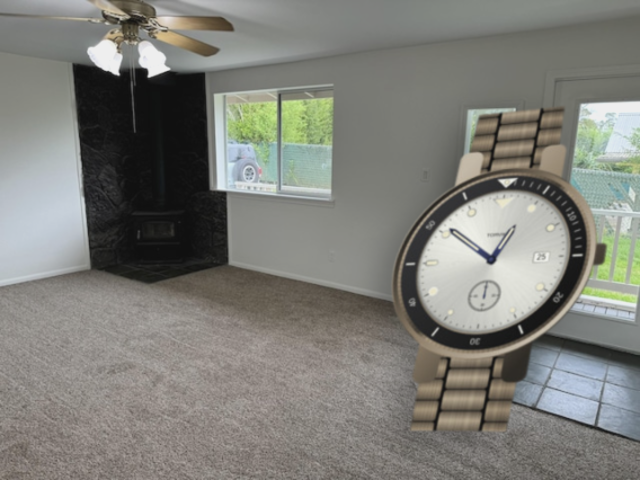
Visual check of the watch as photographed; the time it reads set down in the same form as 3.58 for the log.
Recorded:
12.51
